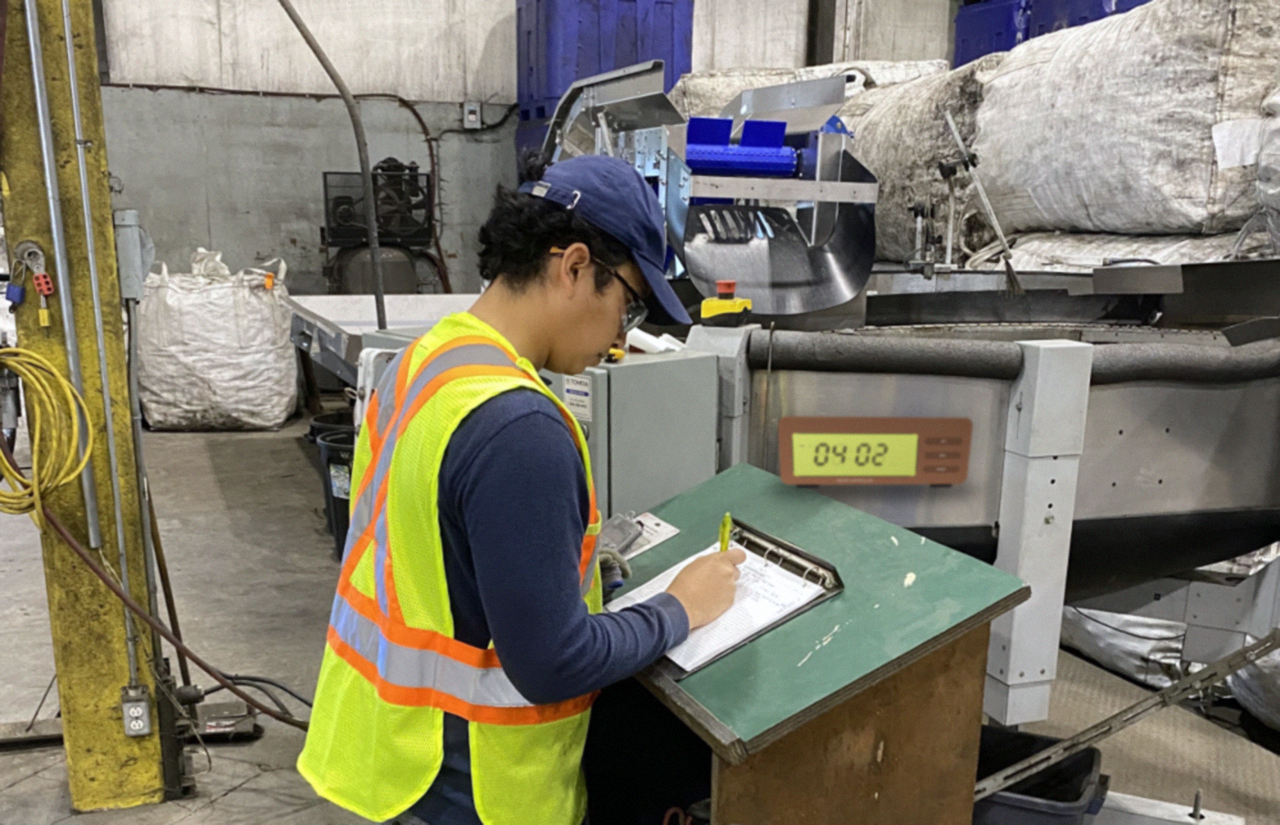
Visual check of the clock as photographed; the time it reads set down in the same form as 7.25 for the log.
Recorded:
4.02
